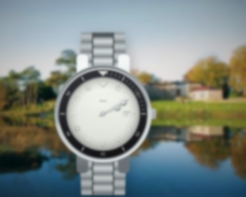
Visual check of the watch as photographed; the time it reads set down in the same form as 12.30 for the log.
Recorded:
2.10
